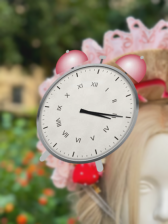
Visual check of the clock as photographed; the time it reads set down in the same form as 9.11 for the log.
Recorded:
3.15
